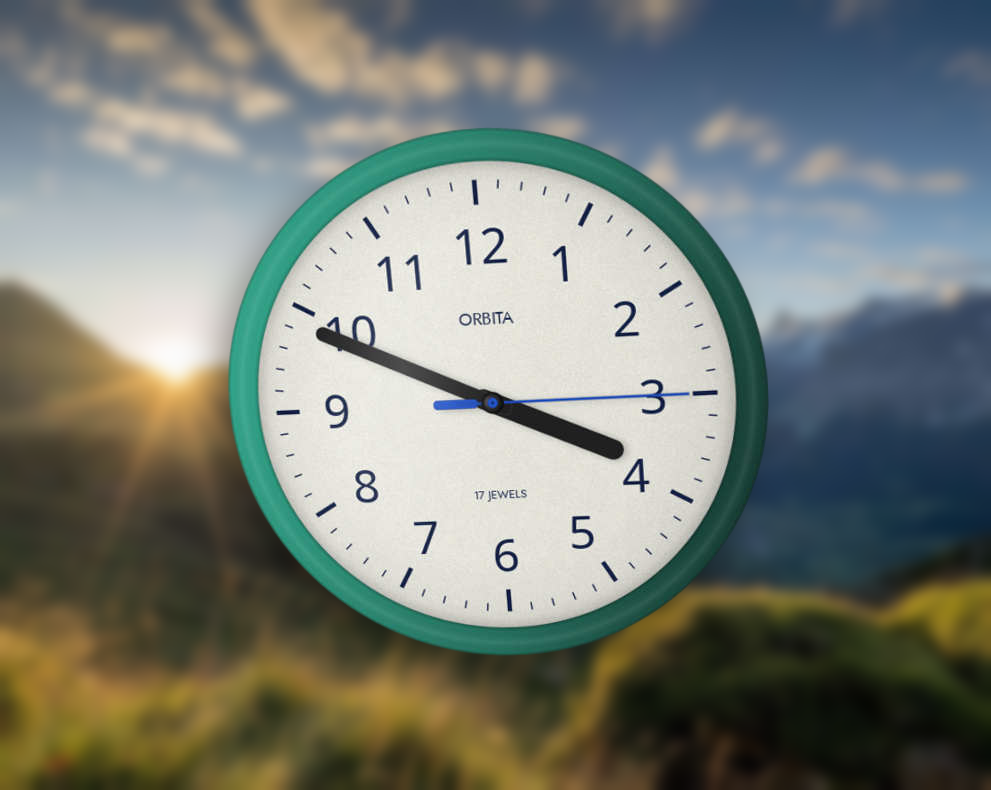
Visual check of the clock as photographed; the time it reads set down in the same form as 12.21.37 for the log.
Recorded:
3.49.15
